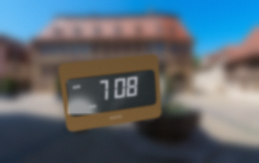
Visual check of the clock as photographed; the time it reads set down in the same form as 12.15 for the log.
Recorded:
7.08
